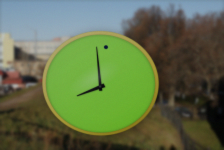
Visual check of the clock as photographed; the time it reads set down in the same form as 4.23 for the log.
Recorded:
7.58
